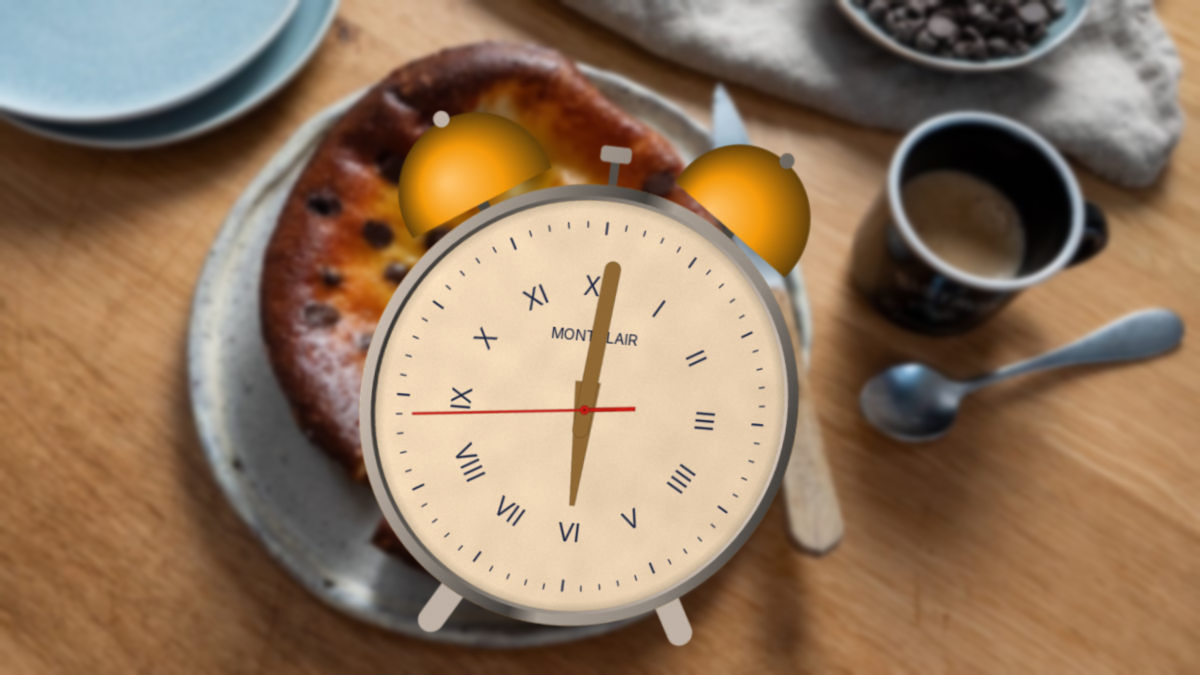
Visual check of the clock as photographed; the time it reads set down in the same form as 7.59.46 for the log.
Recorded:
6.00.44
